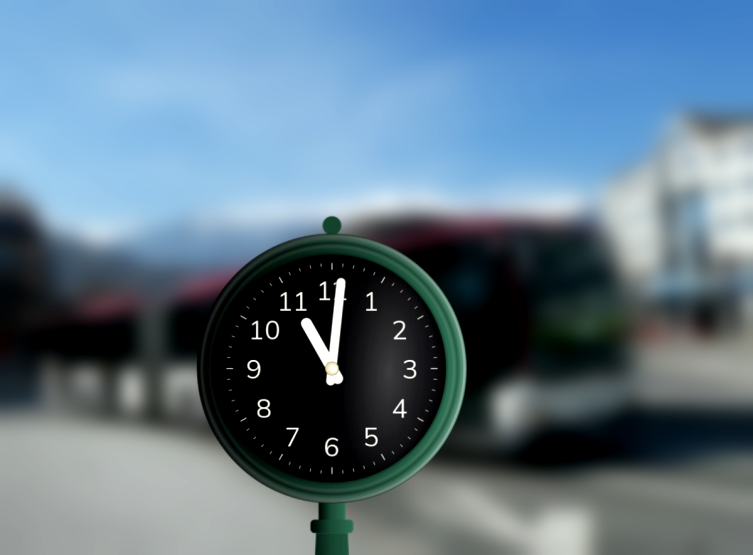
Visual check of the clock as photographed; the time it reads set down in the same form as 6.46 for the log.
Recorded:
11.01
